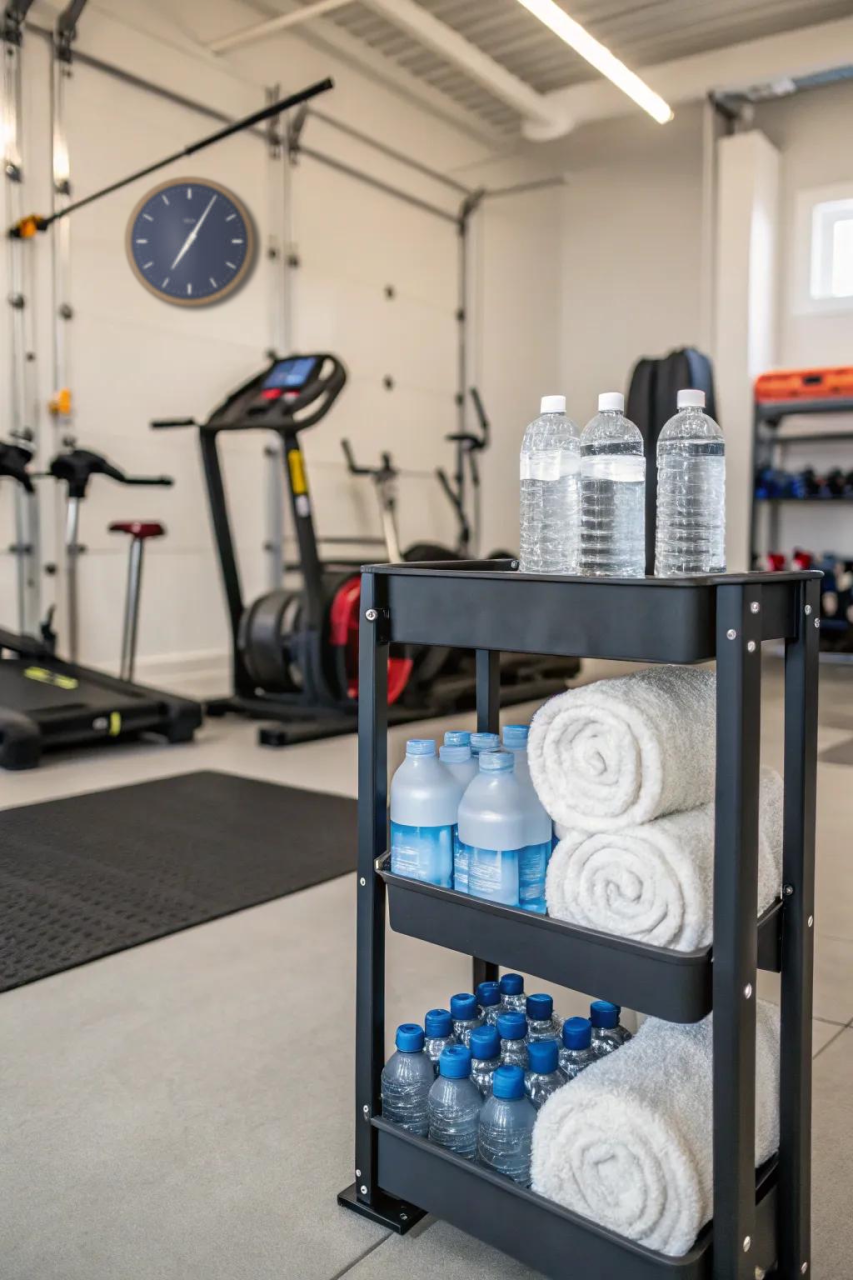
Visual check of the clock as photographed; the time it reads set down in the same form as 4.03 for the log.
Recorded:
7.05
